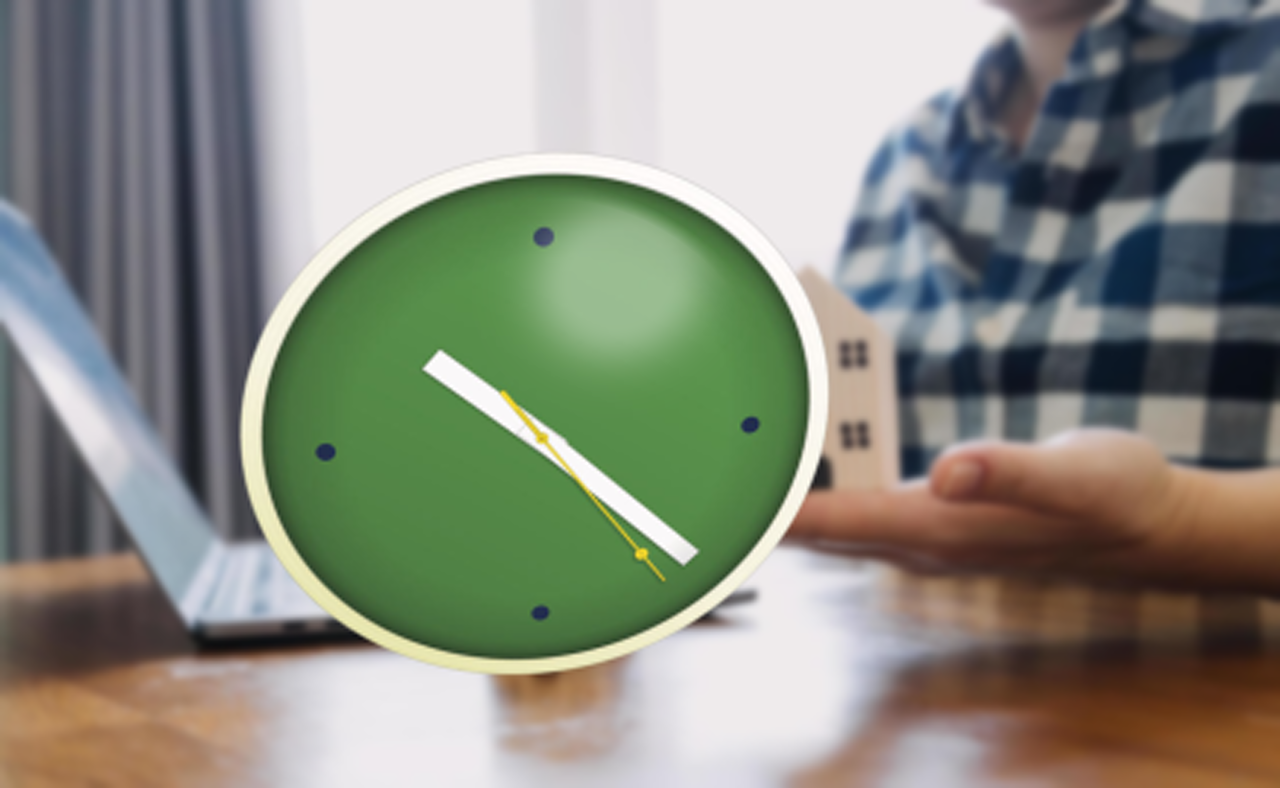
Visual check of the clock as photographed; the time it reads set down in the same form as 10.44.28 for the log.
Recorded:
10.22.24
